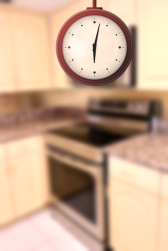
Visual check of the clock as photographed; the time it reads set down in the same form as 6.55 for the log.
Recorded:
6.02
